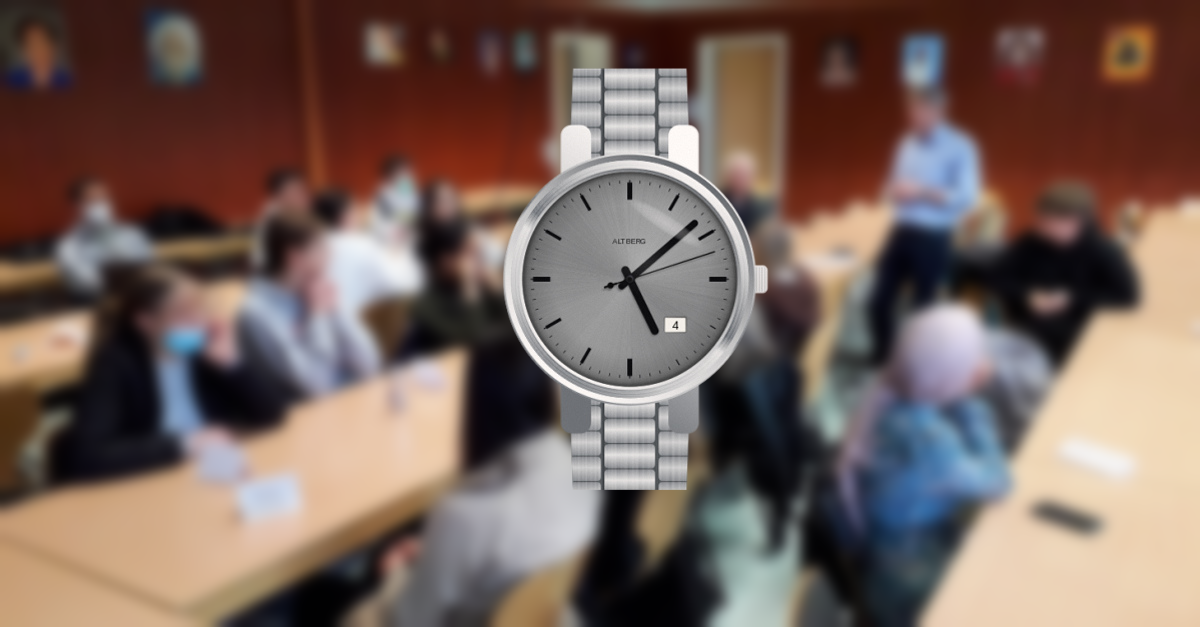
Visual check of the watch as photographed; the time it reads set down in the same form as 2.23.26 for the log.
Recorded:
5.08.12
